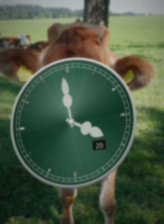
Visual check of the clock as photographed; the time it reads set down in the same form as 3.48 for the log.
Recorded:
3.59
